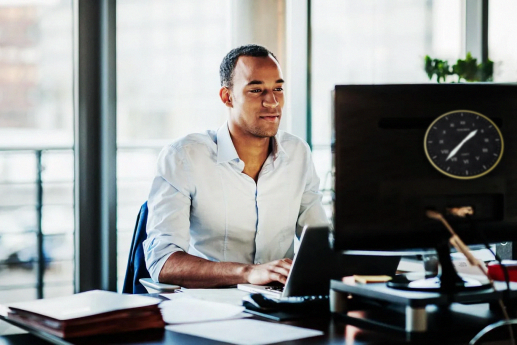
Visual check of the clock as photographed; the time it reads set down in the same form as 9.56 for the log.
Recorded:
1.37
